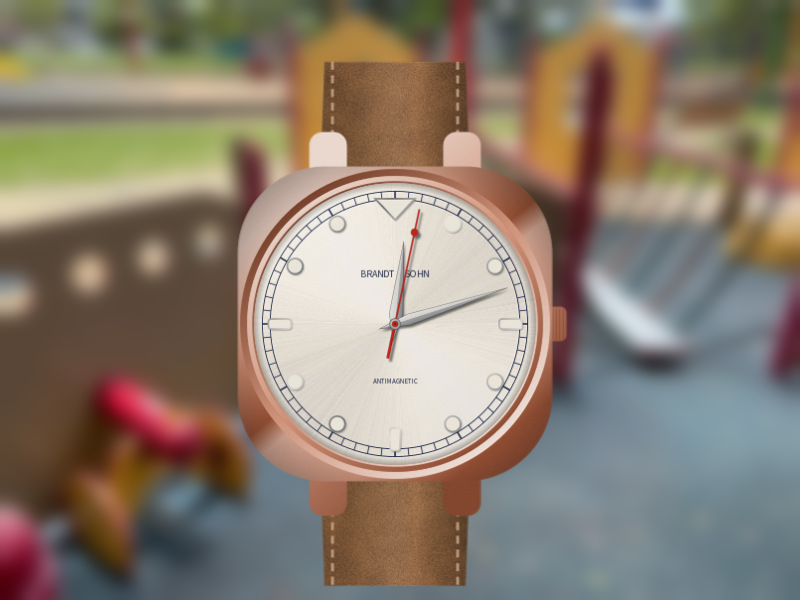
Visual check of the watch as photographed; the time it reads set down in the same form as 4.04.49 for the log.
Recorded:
12.12.02
